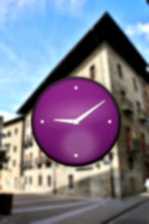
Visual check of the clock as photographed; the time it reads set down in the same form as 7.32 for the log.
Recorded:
9.09
